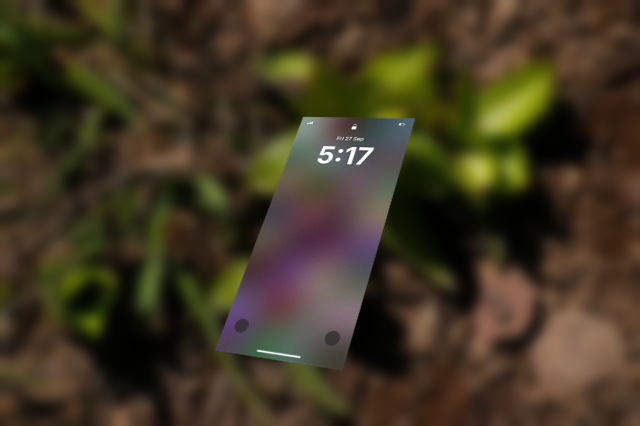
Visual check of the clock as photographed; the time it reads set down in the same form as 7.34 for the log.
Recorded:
5.17
